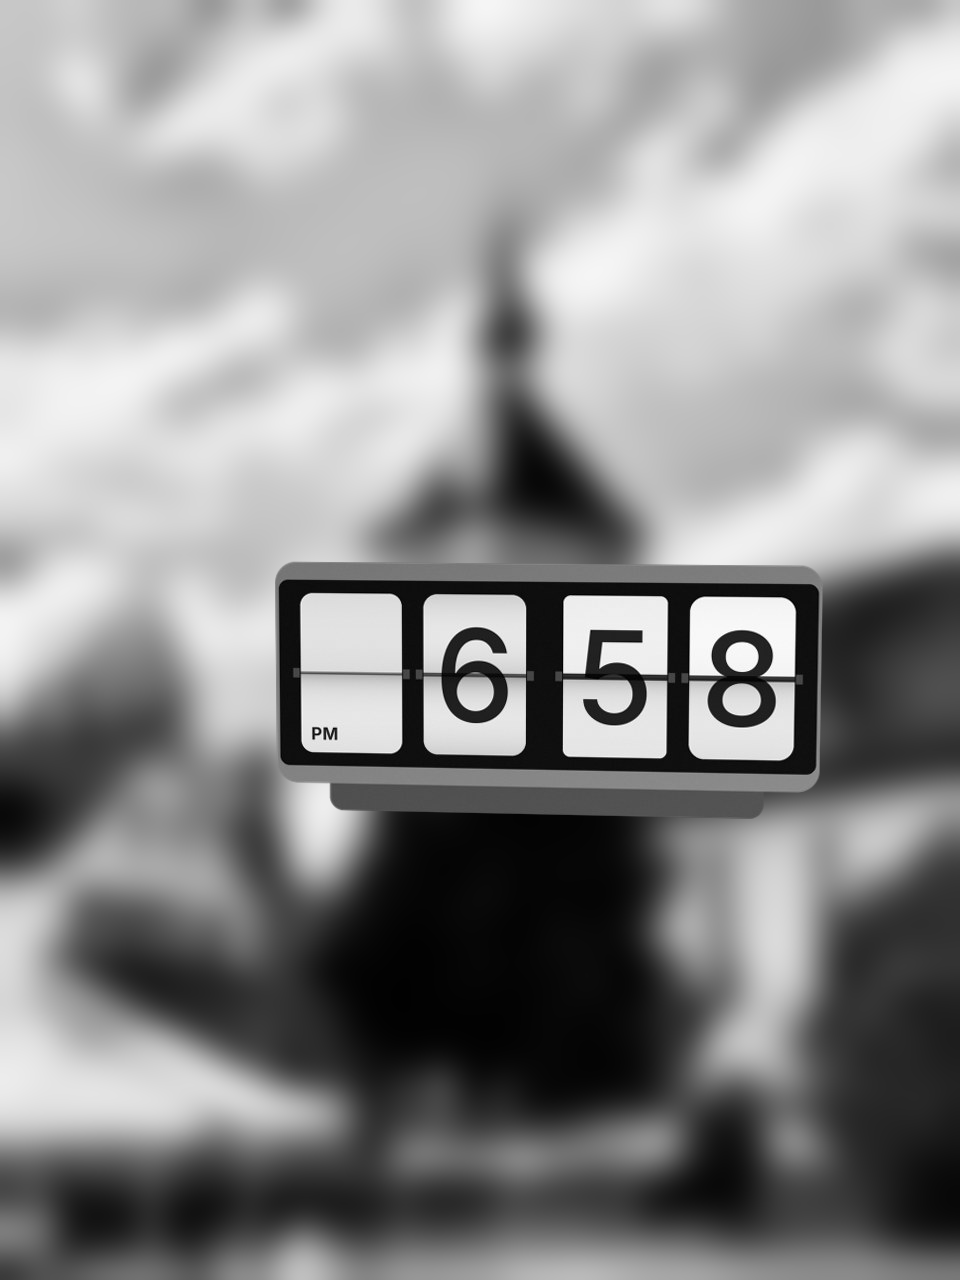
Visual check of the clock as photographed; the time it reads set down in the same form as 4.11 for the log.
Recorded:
6.58
